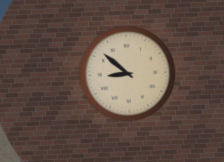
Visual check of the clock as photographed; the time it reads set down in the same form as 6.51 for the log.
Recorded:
8.52
